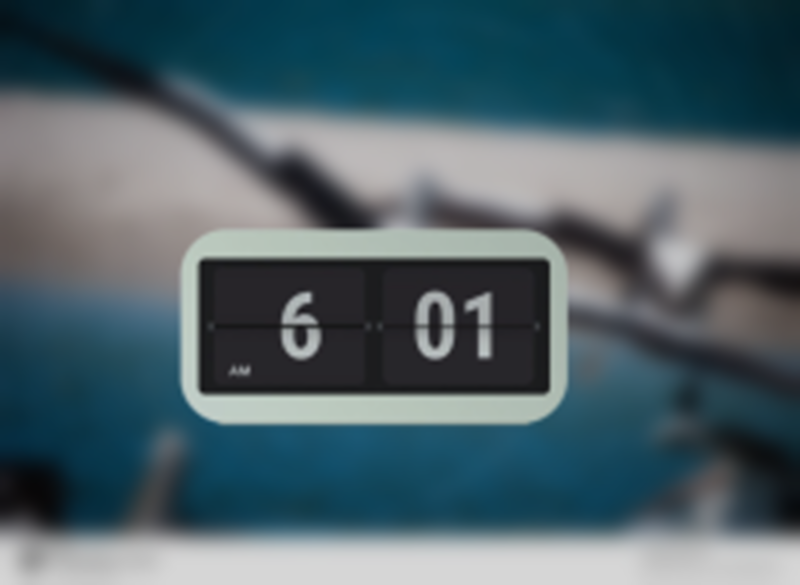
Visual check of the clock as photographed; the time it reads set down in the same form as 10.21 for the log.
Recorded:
6.01
